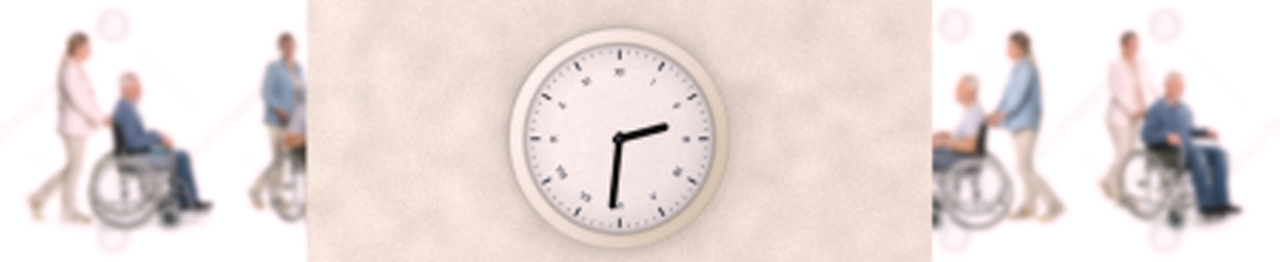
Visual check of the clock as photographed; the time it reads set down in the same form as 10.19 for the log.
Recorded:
2.31
